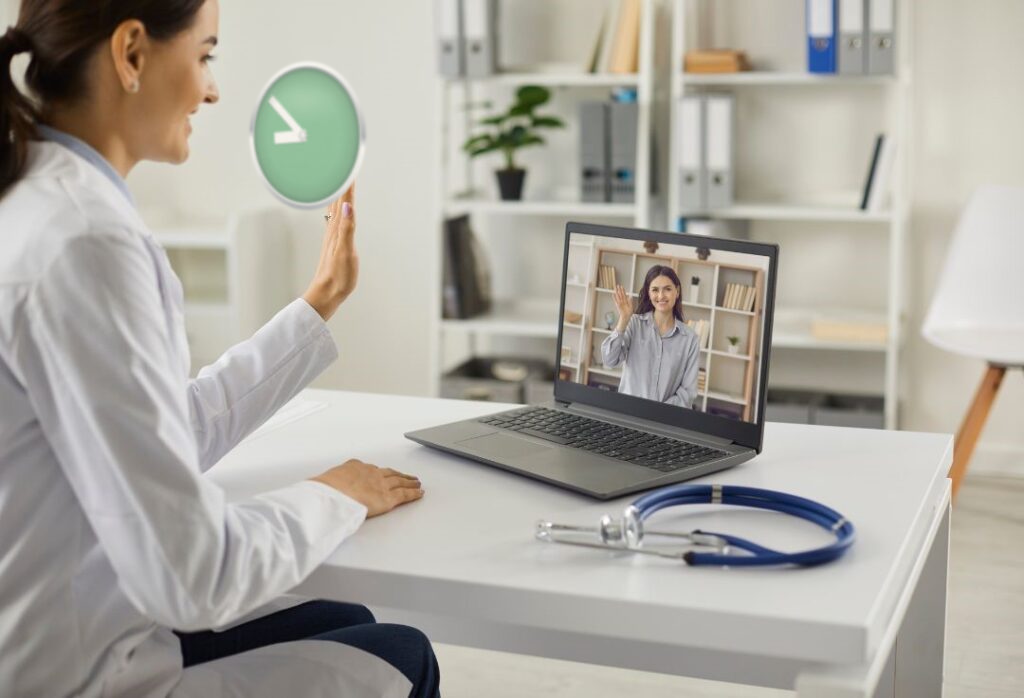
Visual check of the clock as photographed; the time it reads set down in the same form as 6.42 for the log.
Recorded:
8.52
